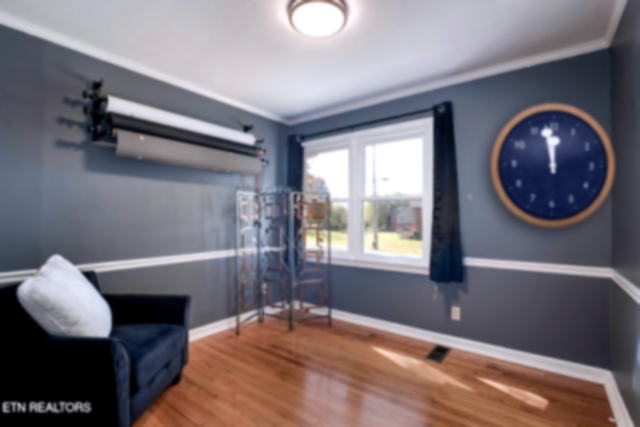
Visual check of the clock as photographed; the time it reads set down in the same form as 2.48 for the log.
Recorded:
11.58
